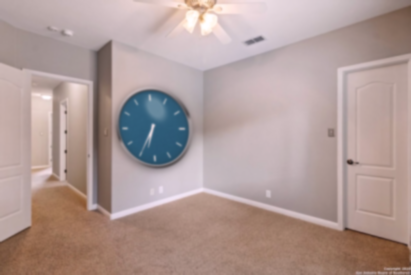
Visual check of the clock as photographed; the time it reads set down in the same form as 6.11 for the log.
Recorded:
6.35
